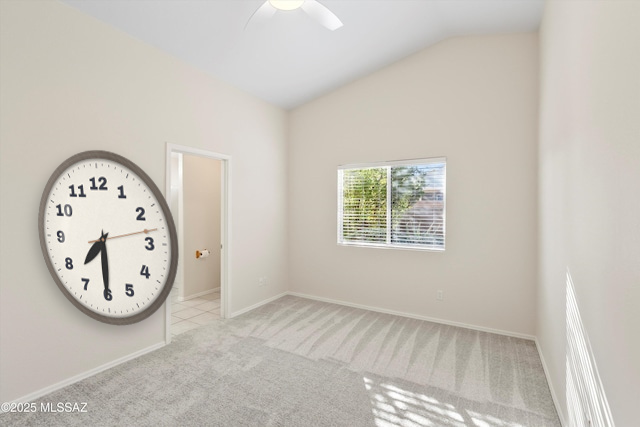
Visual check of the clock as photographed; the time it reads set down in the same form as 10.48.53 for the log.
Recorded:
7.30.13
